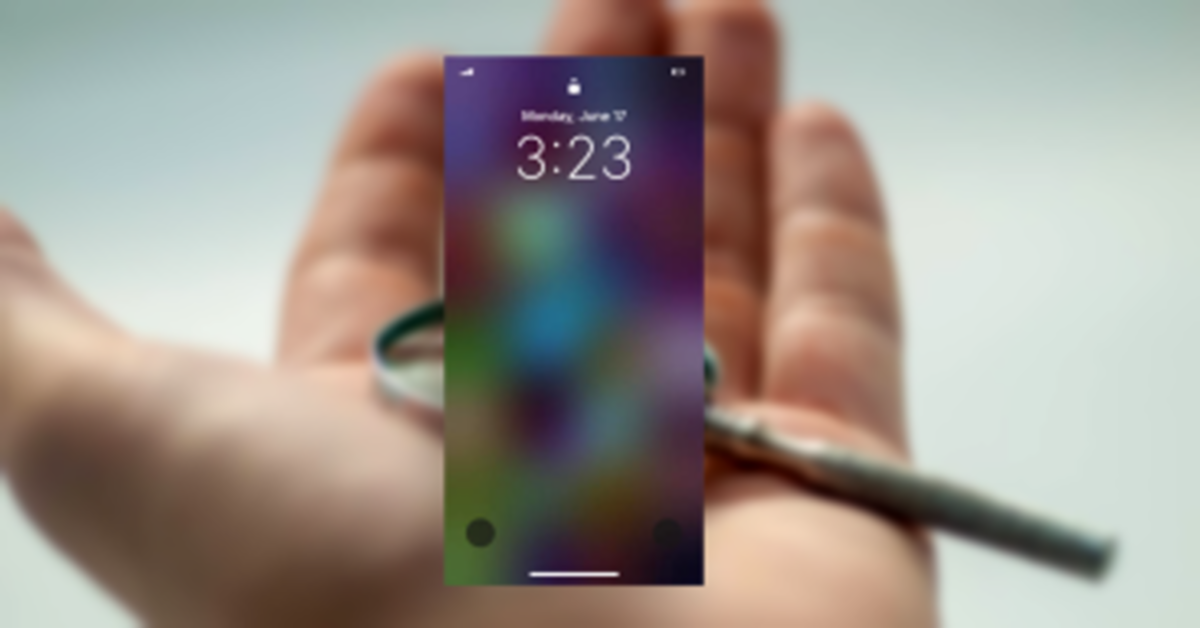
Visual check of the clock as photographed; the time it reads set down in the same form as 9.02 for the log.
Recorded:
3.23
